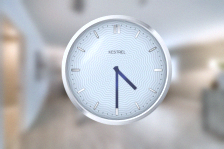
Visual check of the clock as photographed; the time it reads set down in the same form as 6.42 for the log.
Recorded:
4.30
